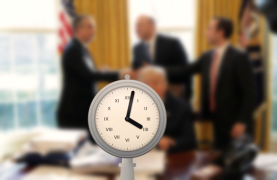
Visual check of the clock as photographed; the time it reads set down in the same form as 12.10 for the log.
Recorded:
4.02
